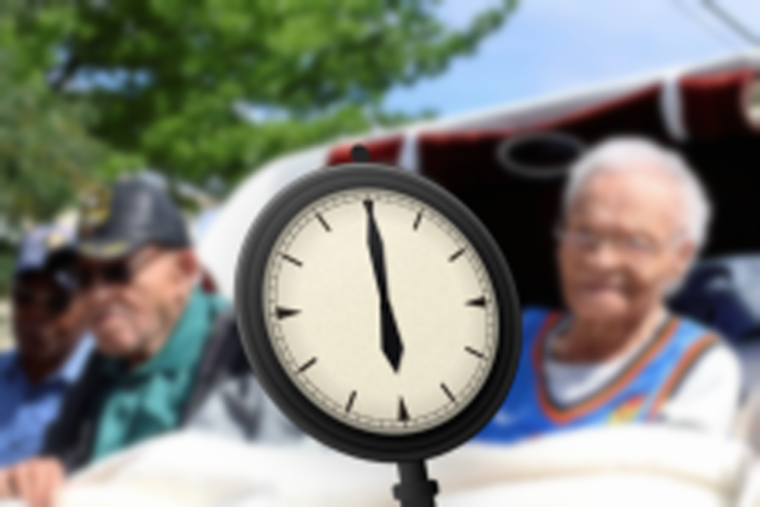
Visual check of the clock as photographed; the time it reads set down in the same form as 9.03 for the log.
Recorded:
6.00
